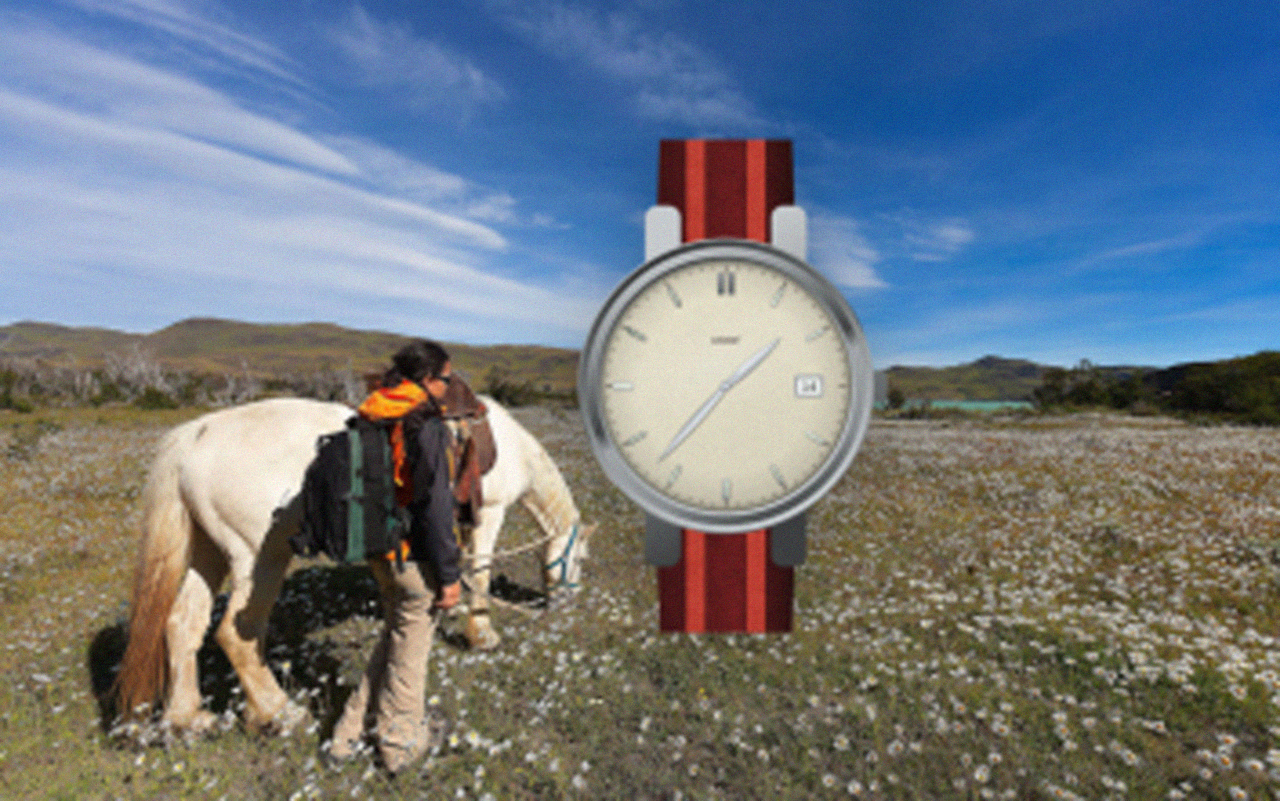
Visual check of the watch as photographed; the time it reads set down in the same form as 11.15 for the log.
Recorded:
1.37
